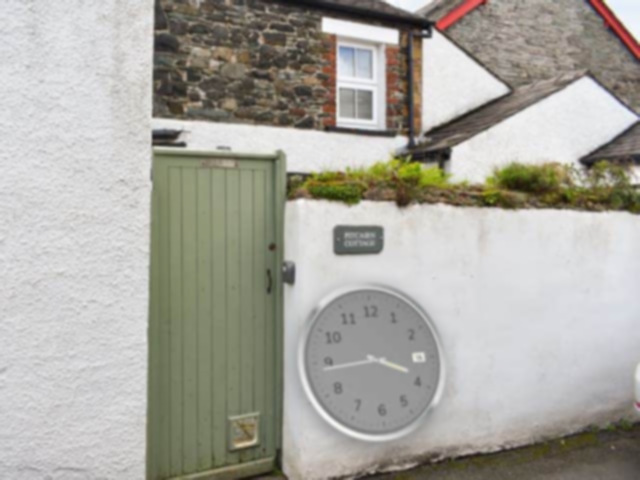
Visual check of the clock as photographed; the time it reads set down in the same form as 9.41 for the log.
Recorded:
3.44
